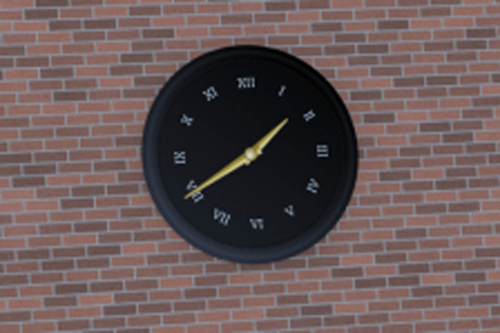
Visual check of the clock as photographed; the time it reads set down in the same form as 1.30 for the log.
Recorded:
1.40
